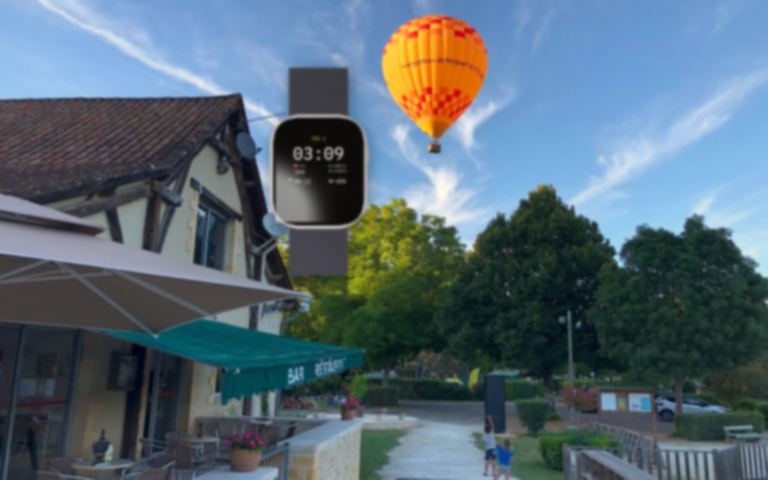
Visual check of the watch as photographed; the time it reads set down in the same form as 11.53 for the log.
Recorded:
3.09
